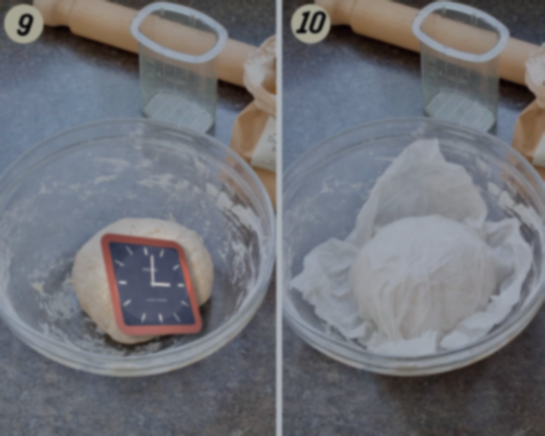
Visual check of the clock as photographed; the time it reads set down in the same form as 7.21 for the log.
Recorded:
3.02
